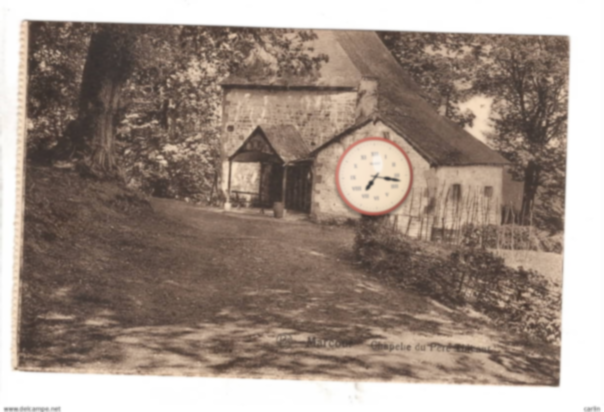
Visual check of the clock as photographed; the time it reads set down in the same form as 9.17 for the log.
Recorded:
7.17
